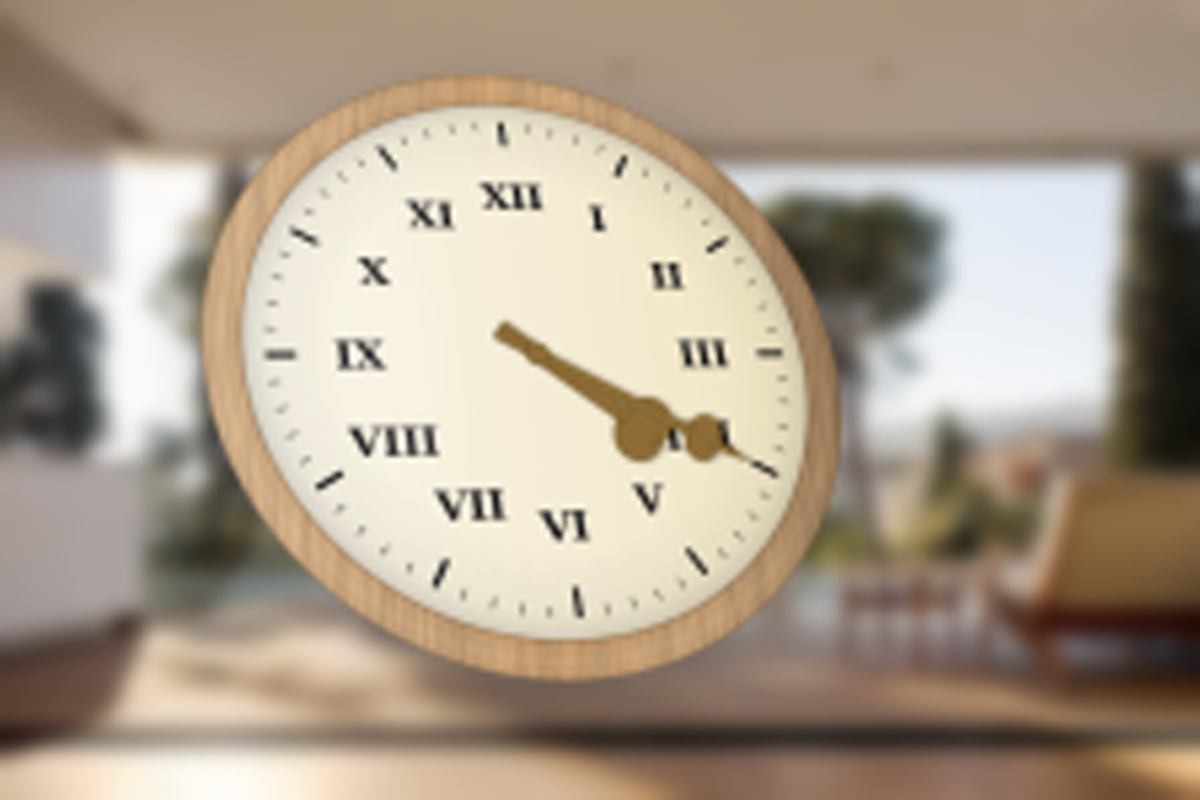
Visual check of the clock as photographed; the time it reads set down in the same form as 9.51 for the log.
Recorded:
4.20
